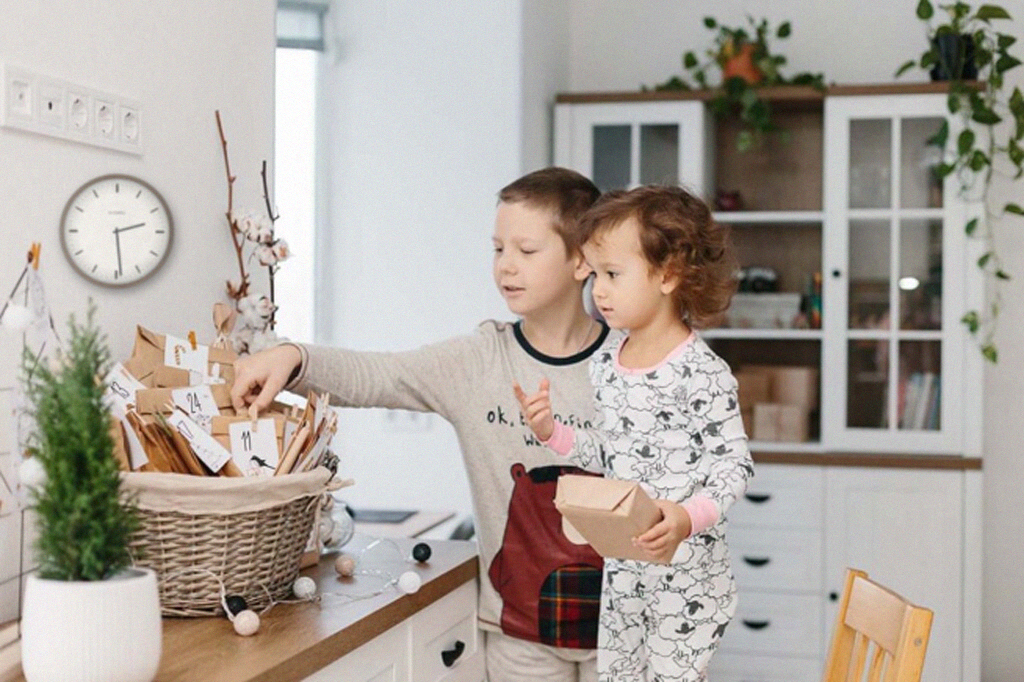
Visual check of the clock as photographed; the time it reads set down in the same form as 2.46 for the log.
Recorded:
2.29
